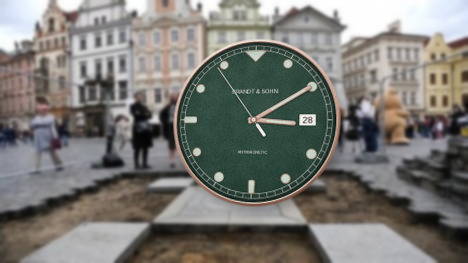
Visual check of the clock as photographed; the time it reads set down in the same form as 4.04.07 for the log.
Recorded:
3.09.54
